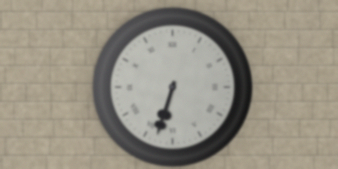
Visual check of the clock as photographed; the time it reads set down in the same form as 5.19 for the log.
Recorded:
6.33
